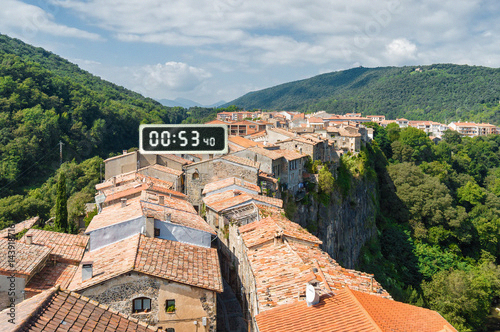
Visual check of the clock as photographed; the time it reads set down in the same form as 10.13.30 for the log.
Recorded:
0.53.40
